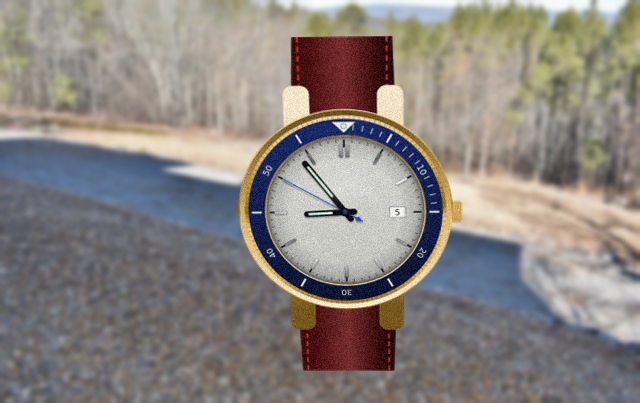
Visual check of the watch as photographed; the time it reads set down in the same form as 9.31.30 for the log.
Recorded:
8.53.50
